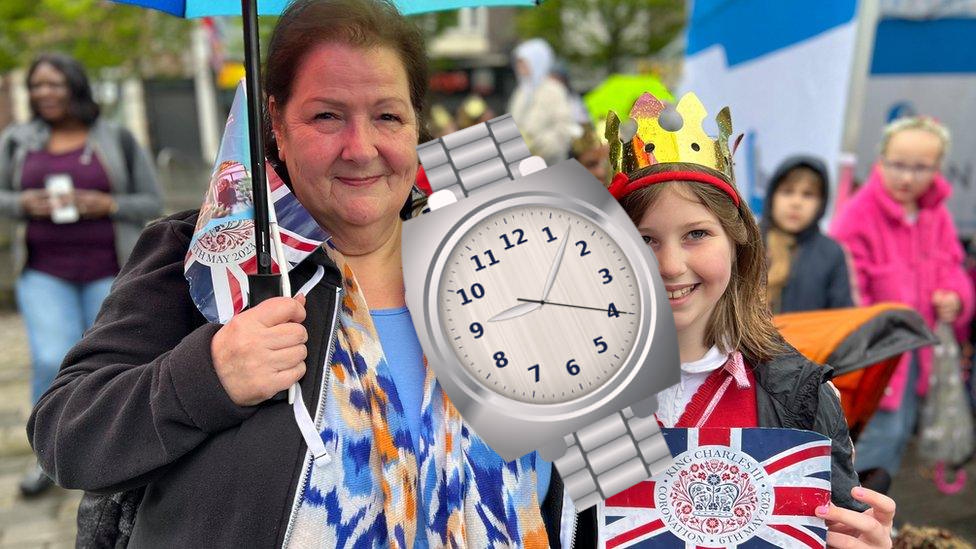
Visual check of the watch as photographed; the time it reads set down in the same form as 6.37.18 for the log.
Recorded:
9.07.20
